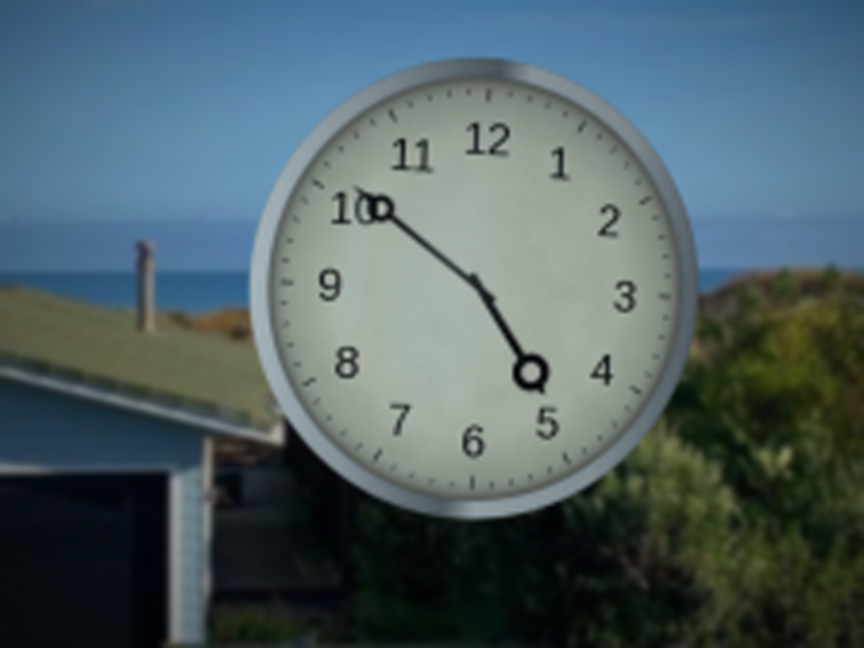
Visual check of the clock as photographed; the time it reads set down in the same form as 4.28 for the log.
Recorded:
4.51
